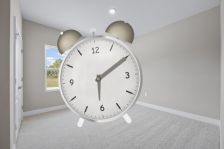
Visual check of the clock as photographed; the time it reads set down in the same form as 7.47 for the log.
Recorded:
6.10
